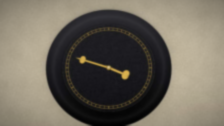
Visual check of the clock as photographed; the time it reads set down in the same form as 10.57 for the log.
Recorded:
3.48
